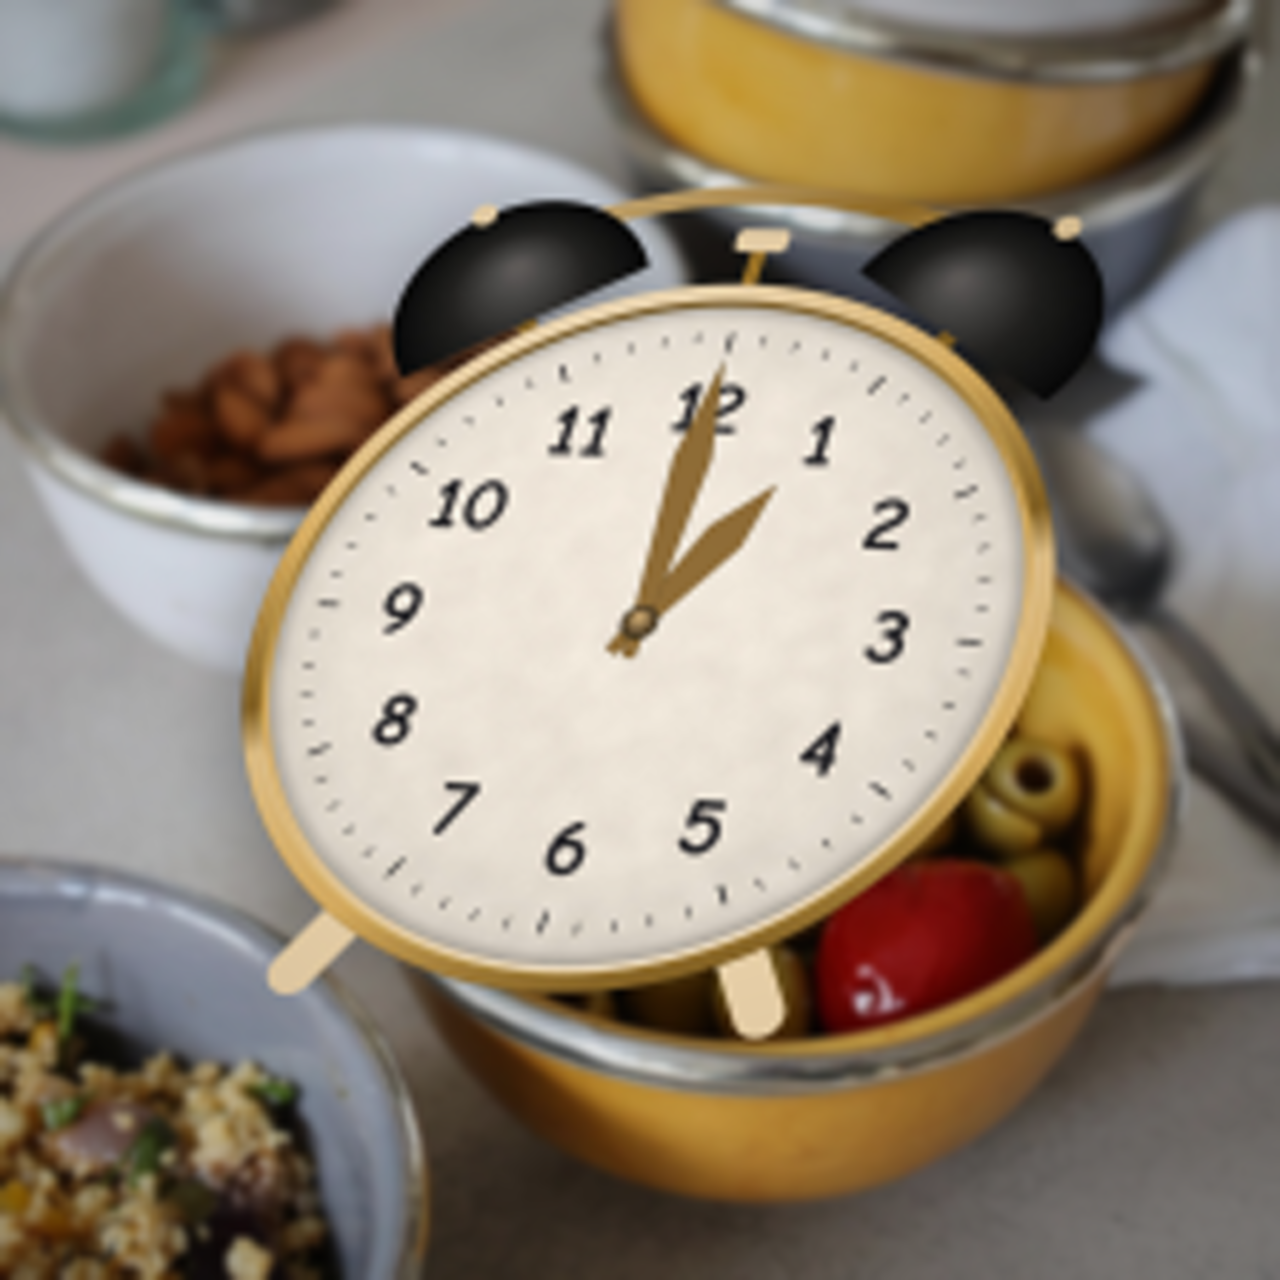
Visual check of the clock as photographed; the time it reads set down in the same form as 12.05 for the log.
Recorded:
1.00
